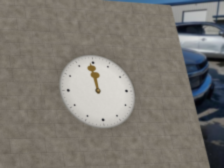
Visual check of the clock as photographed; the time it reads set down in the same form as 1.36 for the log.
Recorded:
11.59
